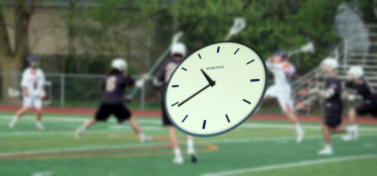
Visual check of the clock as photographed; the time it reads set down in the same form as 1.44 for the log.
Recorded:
10.39
